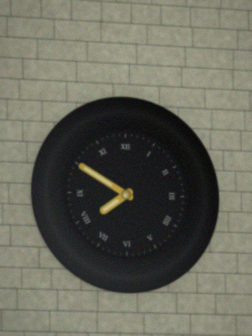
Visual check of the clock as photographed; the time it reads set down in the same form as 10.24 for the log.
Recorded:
7.50
